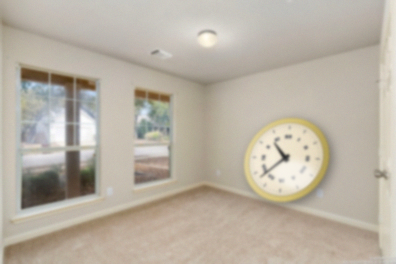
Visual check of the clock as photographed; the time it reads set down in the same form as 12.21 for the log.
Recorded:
10.38
